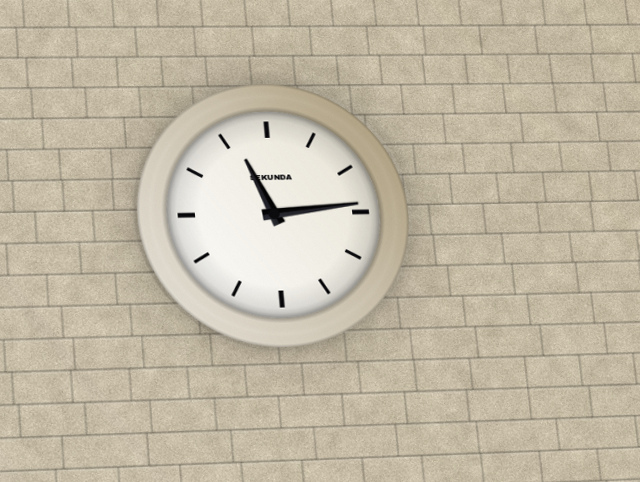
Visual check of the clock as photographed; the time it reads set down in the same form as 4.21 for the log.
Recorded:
11.14
